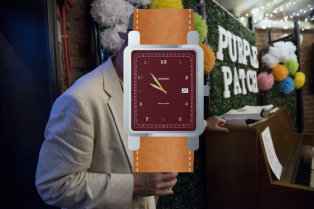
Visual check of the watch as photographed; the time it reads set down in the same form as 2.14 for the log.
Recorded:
9.54
